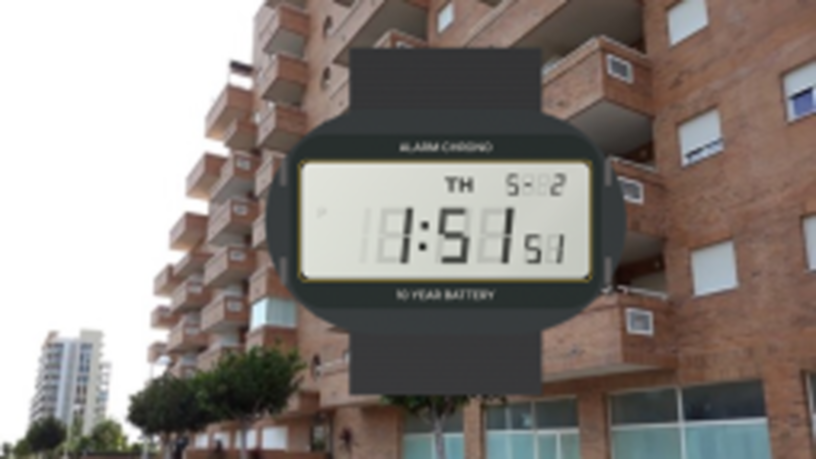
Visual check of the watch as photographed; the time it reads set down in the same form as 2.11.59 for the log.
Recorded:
1.51.51
